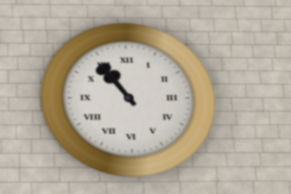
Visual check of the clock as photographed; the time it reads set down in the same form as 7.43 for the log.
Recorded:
10.54
